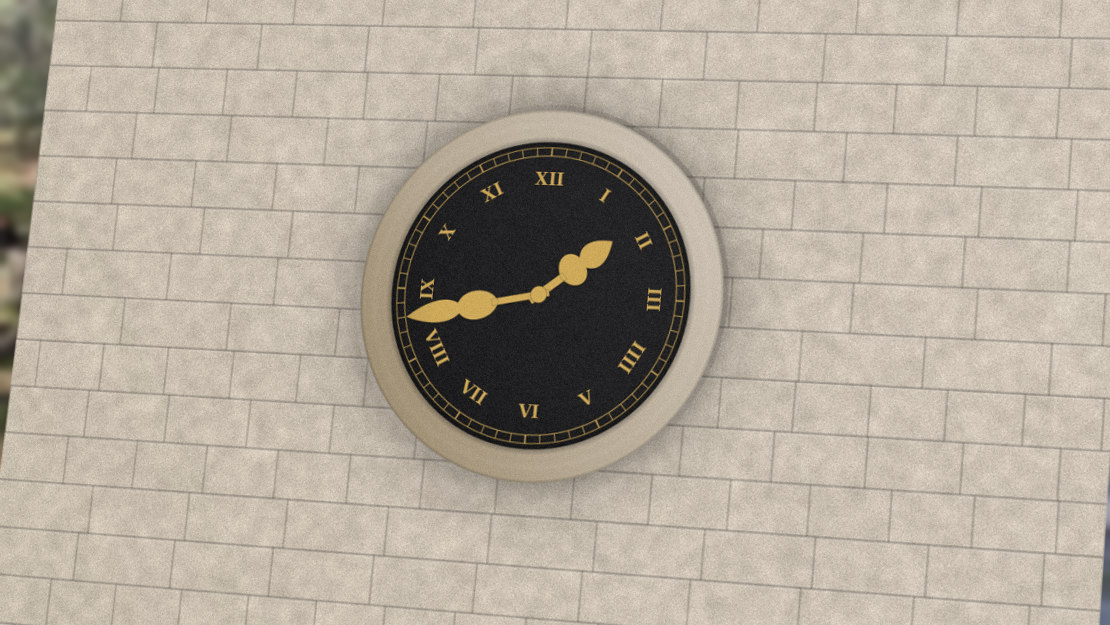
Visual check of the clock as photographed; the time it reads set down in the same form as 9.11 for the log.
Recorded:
1.43
